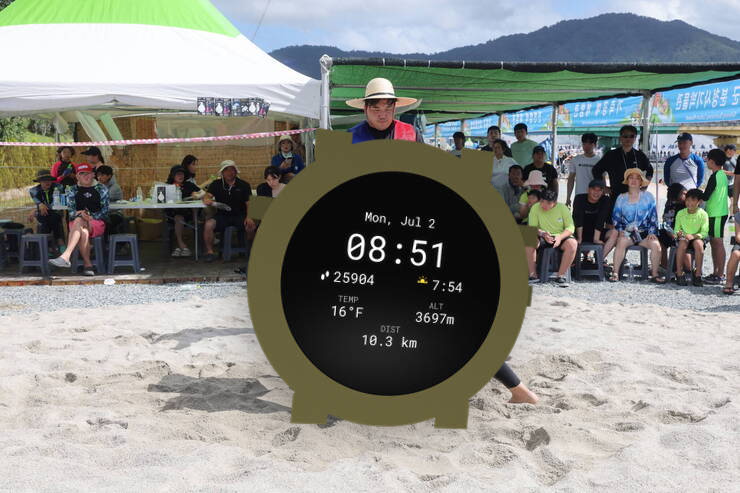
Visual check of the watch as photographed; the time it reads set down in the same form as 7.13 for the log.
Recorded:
8.51
